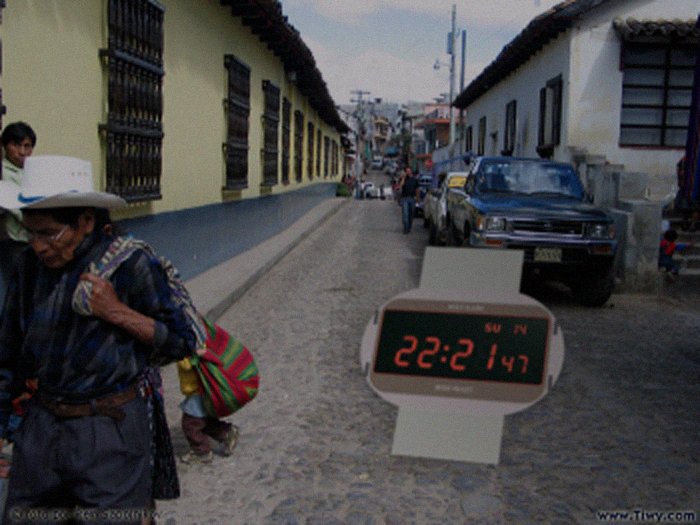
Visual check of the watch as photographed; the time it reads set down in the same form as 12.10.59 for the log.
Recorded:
22.21.47
